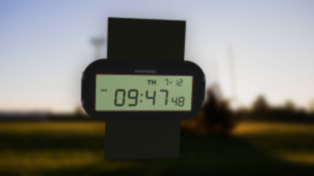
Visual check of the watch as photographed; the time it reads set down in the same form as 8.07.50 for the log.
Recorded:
9.47.48
